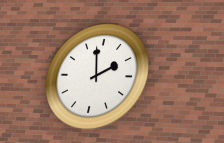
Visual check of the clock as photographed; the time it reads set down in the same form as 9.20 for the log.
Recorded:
1.58
